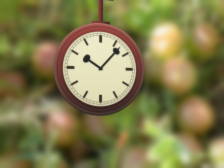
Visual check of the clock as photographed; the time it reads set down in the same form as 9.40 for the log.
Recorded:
10.07
